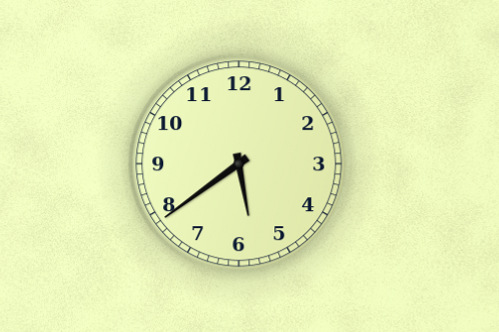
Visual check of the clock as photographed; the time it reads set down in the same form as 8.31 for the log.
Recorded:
5.39
